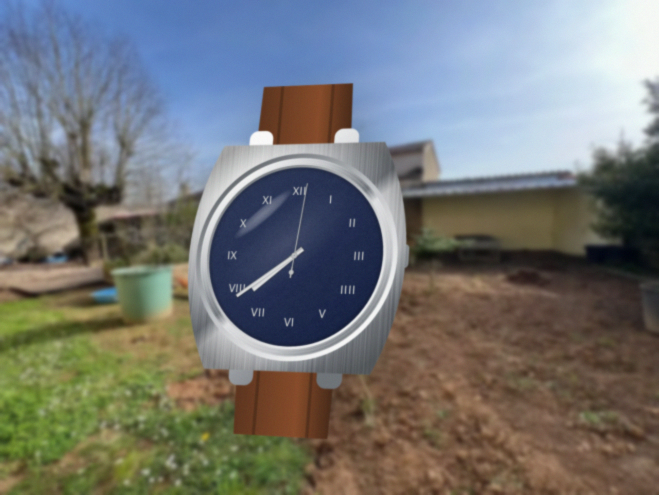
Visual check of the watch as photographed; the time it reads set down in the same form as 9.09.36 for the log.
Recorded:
7.39.01
